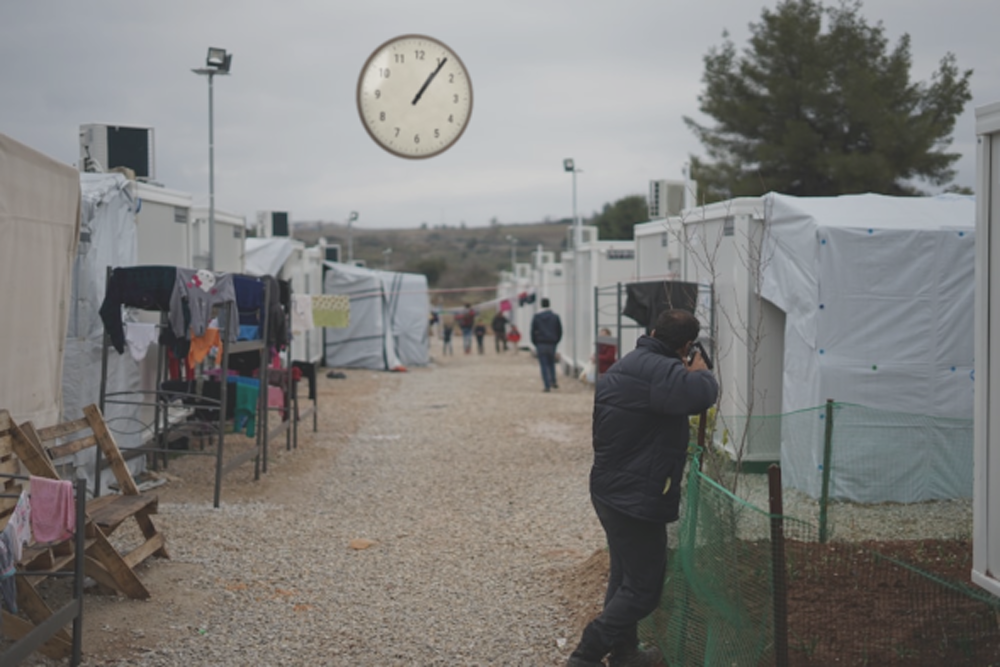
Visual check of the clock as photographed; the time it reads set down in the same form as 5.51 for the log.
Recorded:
1.06
